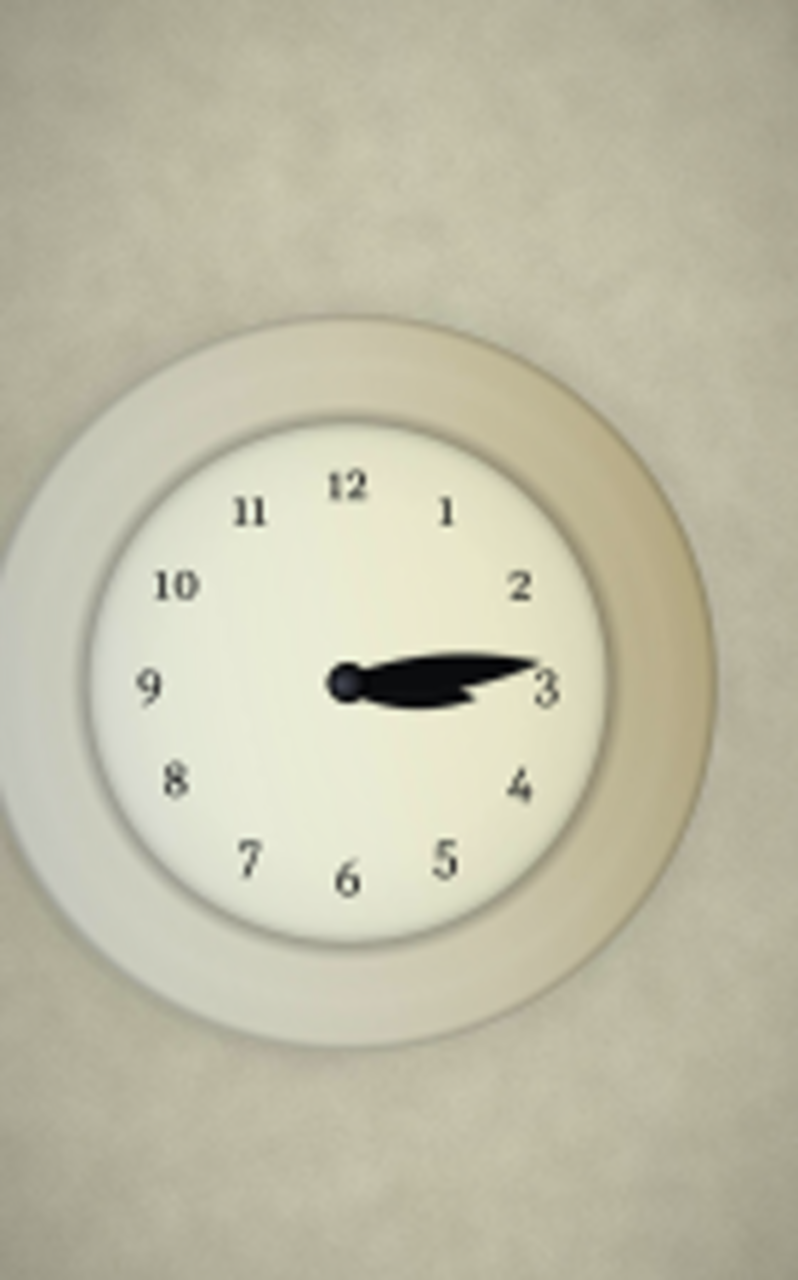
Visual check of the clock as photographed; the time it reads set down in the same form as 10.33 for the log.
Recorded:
3.14
